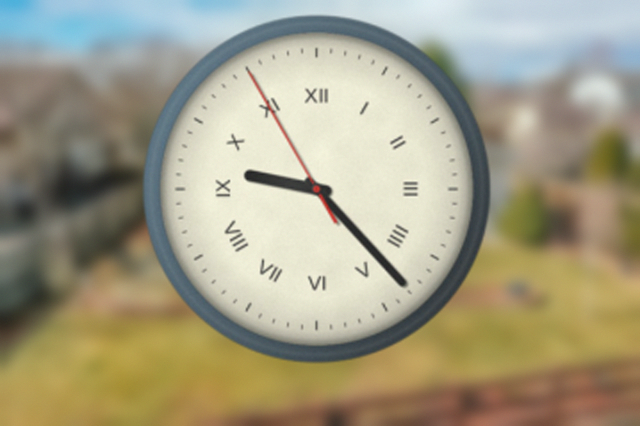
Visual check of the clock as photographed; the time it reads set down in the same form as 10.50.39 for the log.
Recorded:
9.22.55
